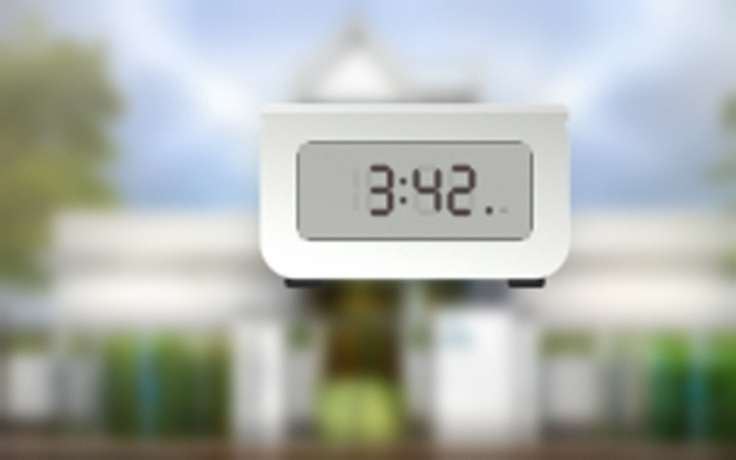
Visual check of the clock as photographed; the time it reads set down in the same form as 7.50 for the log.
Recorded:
3.42
